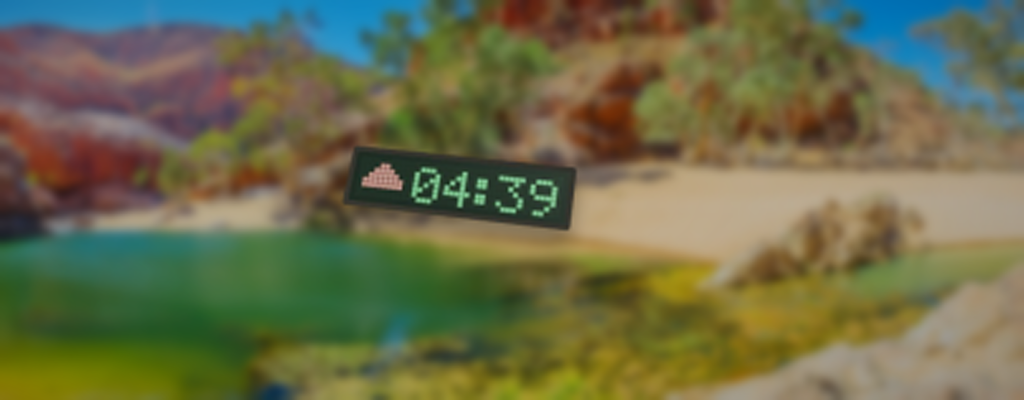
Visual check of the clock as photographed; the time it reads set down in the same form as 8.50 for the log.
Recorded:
4.39
